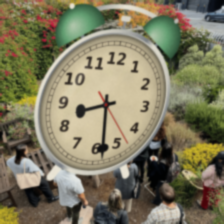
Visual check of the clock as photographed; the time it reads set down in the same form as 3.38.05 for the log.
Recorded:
8.28.23
